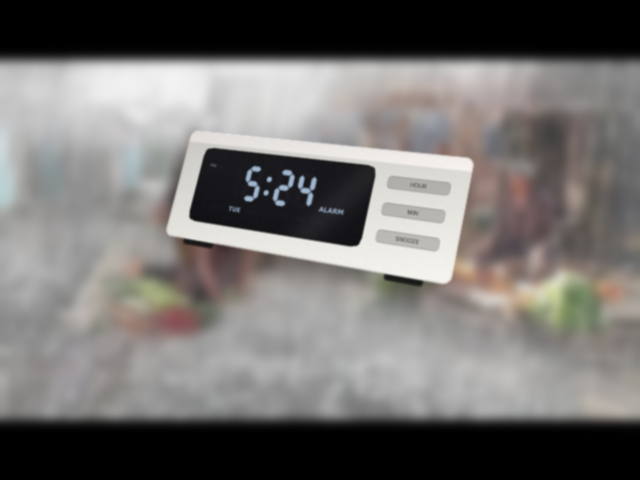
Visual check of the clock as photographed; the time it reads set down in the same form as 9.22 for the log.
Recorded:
5.24
